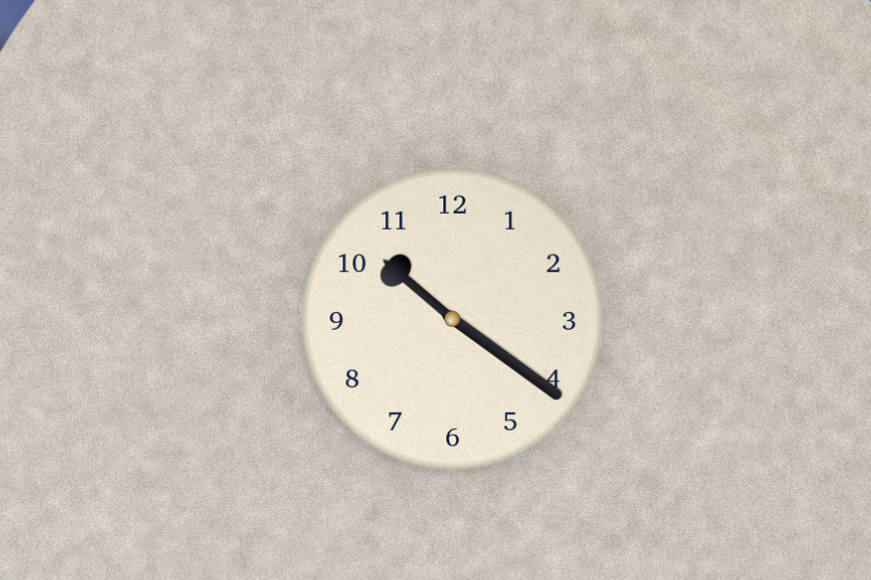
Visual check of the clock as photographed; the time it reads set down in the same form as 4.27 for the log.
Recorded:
10.21
